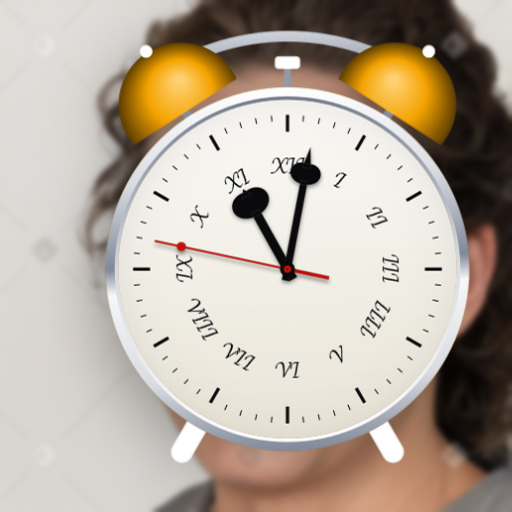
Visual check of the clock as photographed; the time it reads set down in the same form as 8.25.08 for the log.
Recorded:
11.01.47
